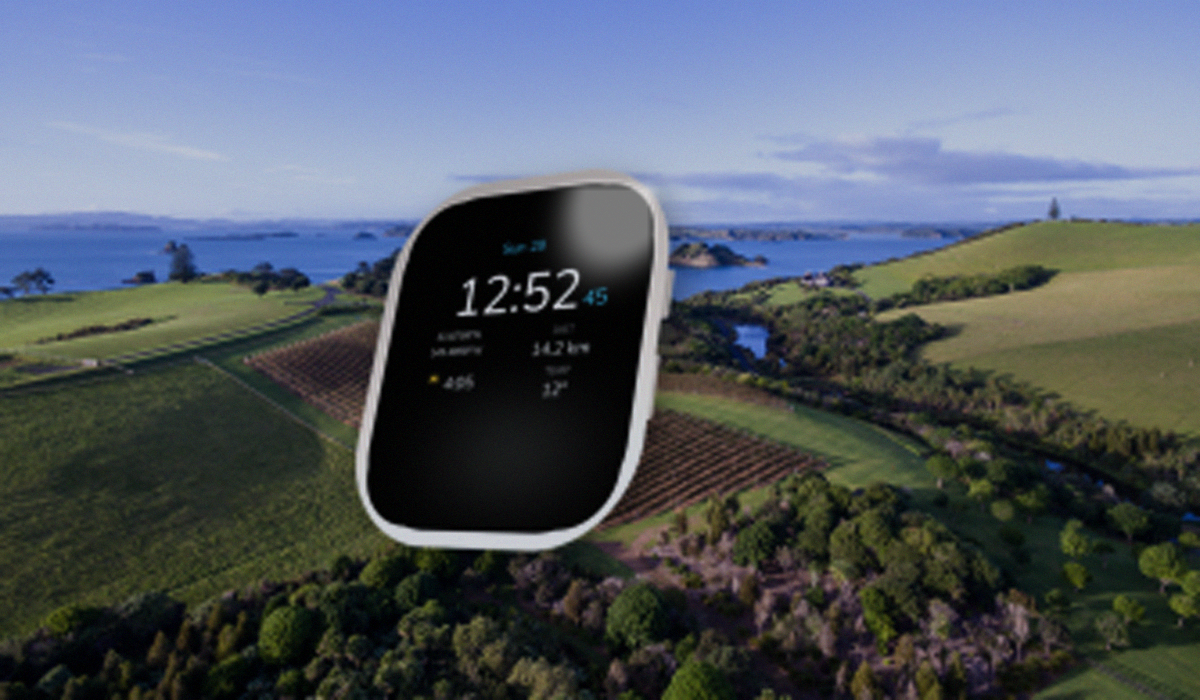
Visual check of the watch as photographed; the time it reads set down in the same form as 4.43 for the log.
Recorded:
12.52
